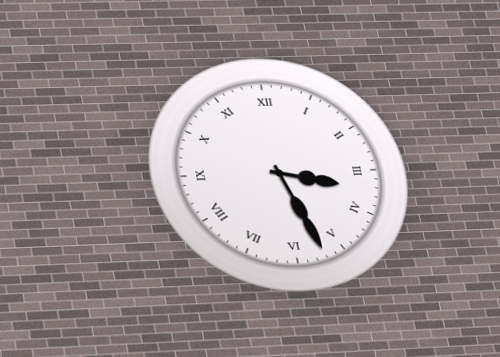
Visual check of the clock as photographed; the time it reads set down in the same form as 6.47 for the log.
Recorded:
3.27
